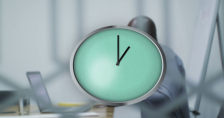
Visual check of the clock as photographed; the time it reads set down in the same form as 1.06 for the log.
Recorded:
1.00
